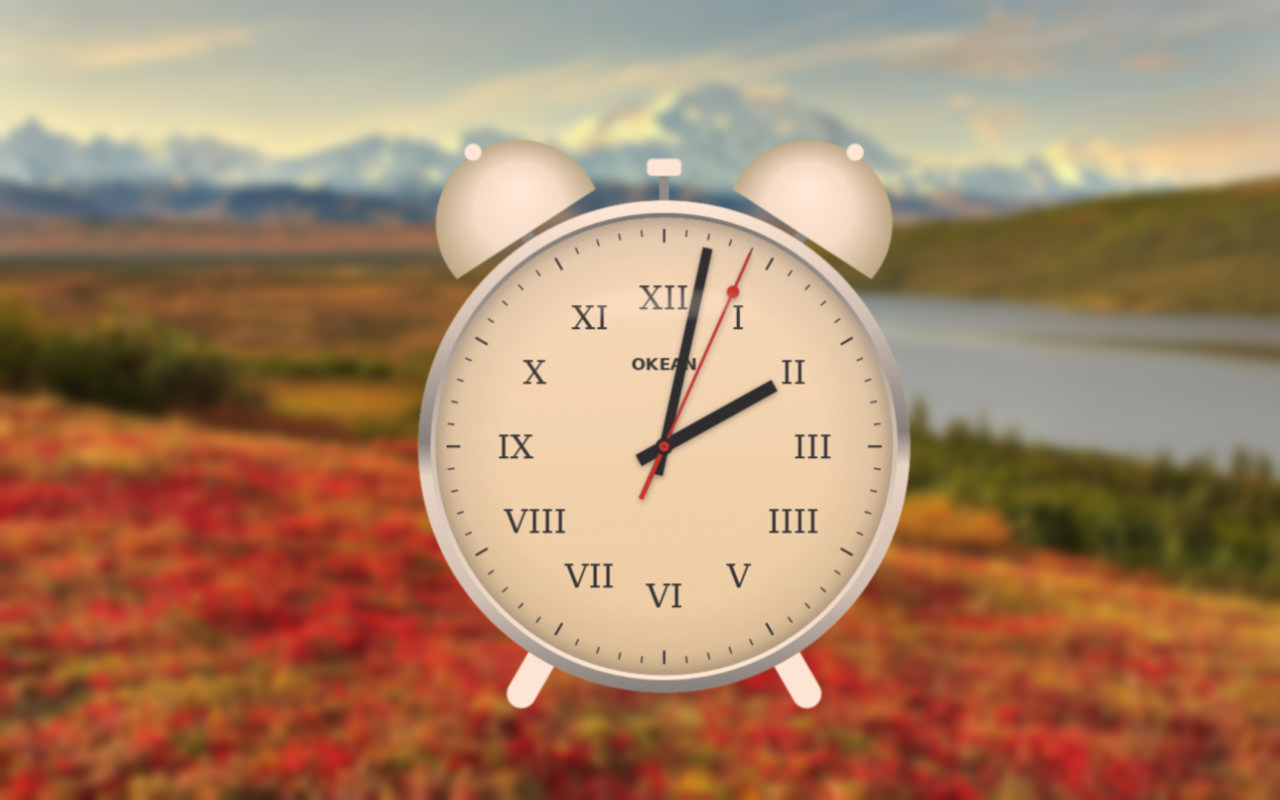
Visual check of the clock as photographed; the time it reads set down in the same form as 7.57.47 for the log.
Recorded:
2.02.04
